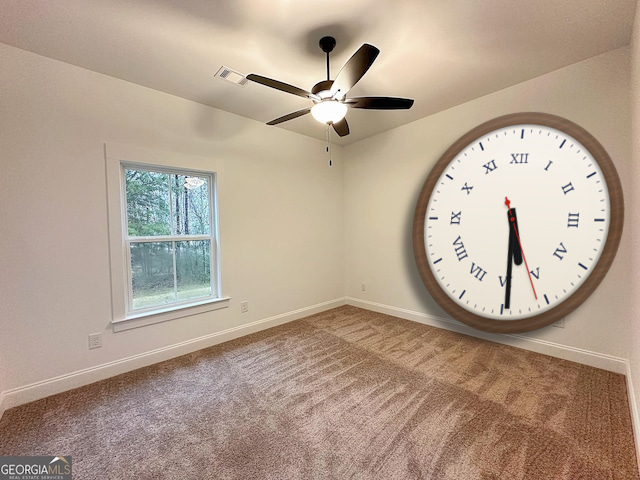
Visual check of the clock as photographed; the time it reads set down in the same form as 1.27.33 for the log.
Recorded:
5.29.26
